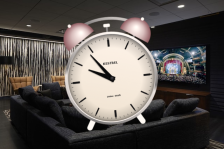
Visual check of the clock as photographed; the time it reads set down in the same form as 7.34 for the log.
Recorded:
9.54
